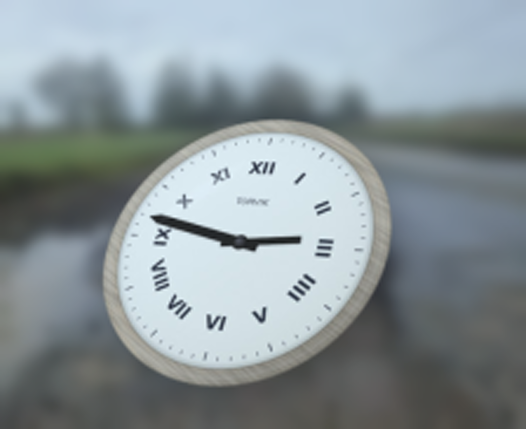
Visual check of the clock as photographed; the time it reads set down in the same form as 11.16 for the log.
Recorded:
2.47
